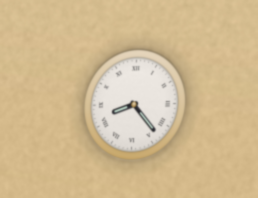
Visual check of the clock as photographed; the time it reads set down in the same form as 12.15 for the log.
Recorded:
8.23
